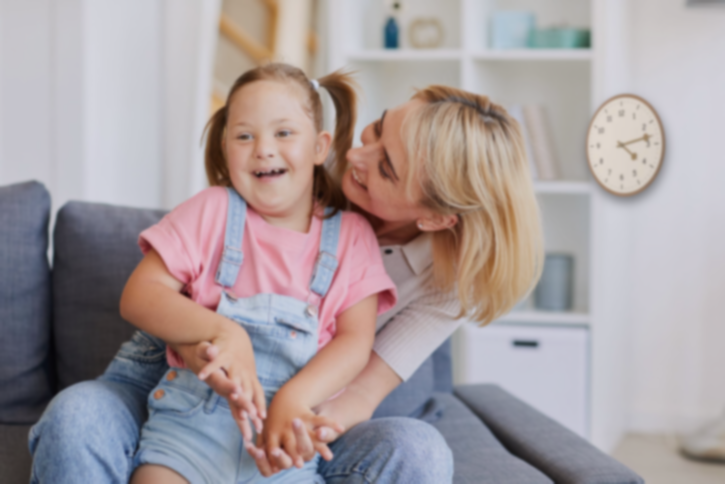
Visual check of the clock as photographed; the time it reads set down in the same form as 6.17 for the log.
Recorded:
4.13
